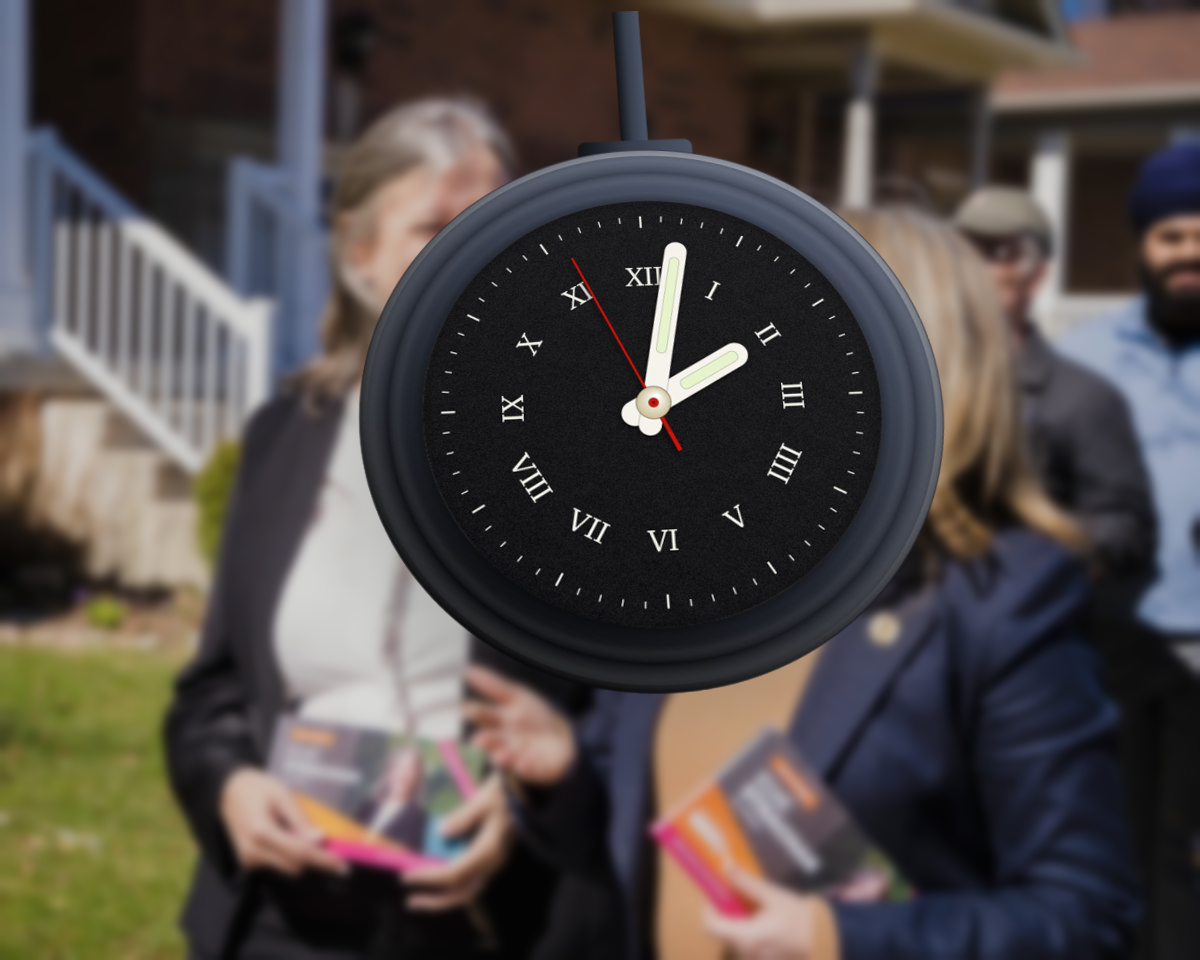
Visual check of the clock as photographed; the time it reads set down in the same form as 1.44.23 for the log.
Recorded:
2.01.56
